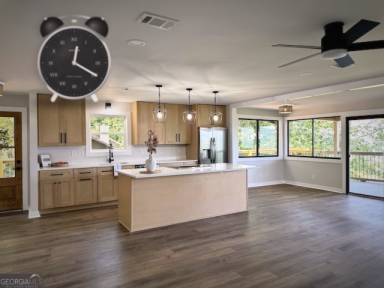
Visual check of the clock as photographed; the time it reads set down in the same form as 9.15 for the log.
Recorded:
12.20
